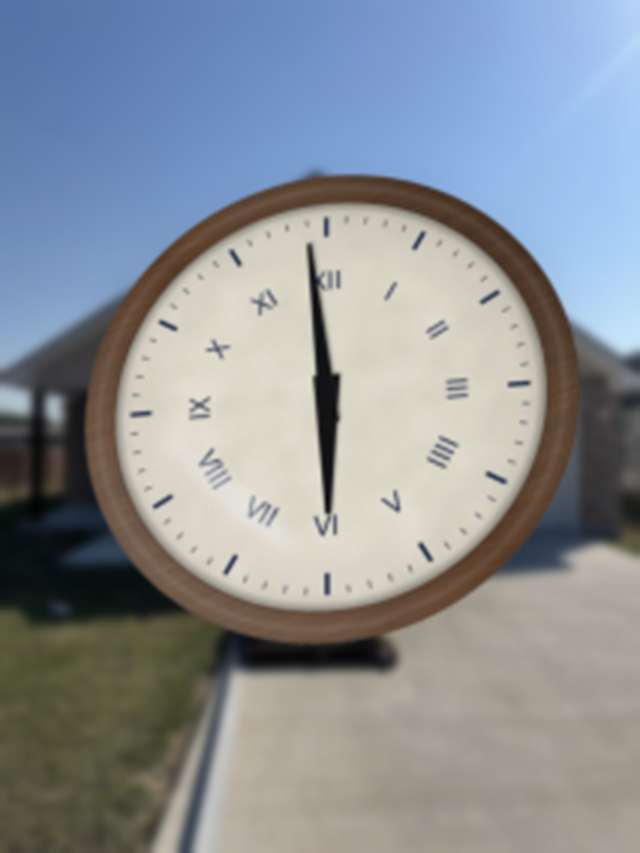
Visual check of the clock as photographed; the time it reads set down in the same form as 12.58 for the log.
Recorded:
5.59
